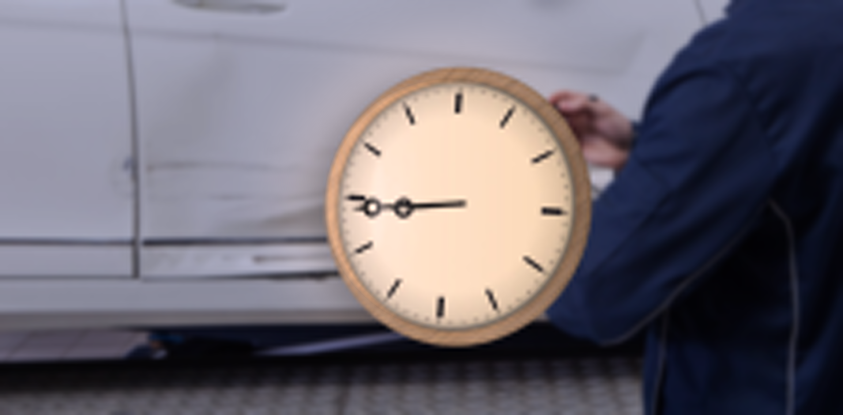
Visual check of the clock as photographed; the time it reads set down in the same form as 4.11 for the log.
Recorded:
8.44
